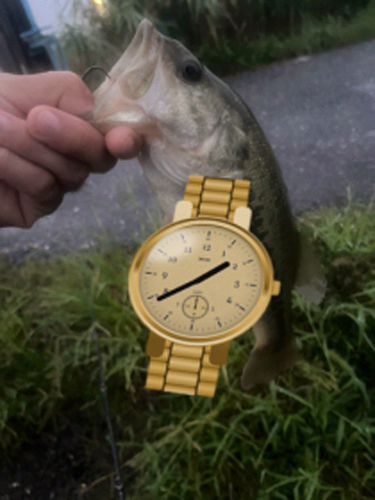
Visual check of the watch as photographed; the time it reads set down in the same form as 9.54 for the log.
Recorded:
1.39
